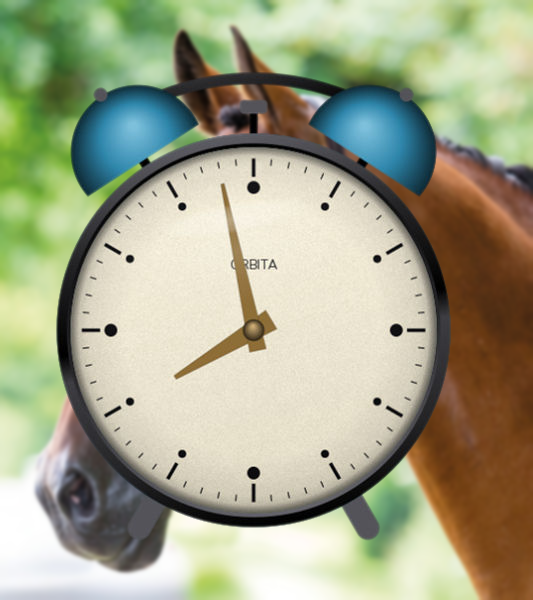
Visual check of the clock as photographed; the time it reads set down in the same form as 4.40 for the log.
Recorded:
7.58
